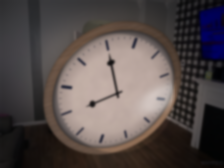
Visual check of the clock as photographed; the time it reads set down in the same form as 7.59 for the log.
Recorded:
7.55
